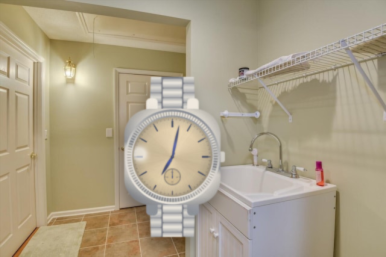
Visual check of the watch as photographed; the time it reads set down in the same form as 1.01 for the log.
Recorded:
7.02
